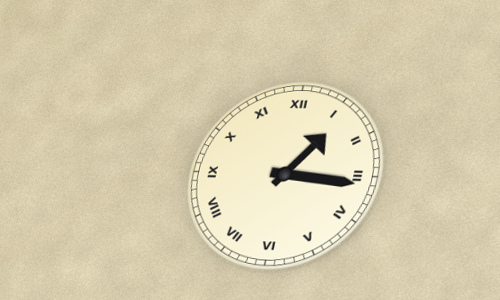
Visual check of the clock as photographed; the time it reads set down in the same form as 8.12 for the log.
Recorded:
1.16
